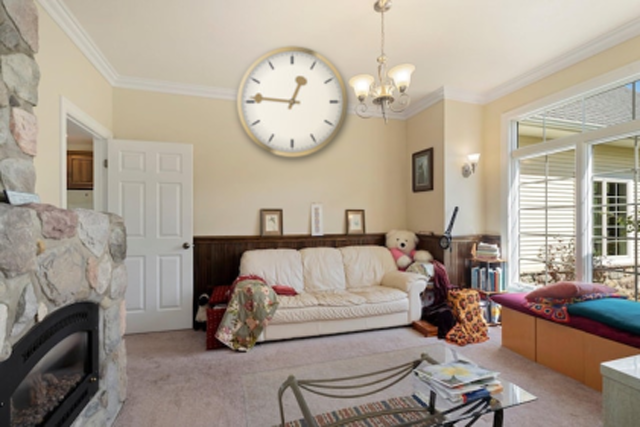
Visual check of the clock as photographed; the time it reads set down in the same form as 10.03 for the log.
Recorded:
12.46
